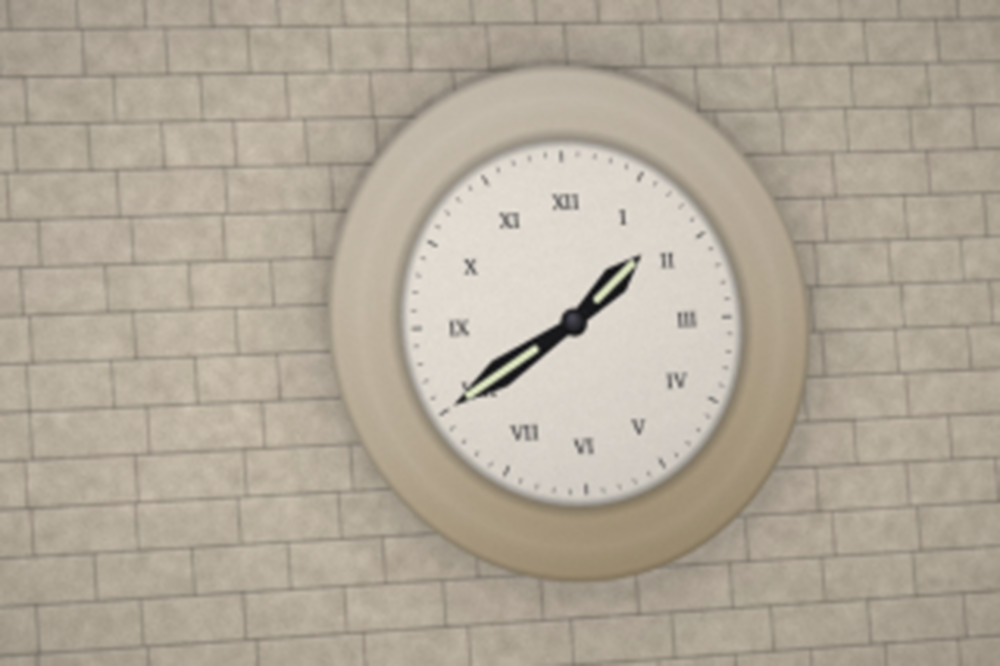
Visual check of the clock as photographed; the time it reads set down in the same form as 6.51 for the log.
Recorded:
1.40
